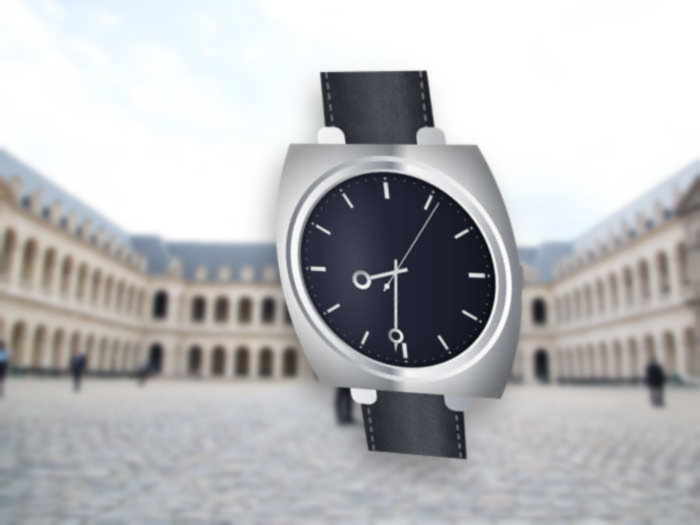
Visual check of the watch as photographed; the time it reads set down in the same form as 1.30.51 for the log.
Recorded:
8.31.06
